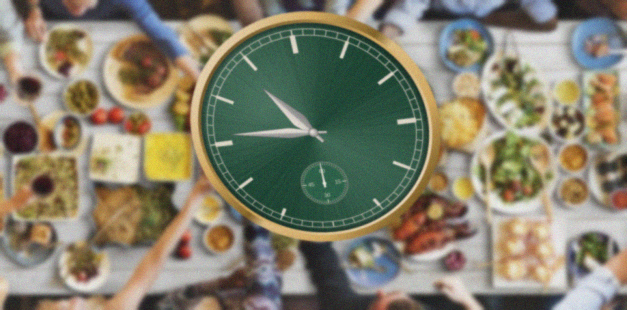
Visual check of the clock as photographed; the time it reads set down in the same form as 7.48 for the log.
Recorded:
10.46
